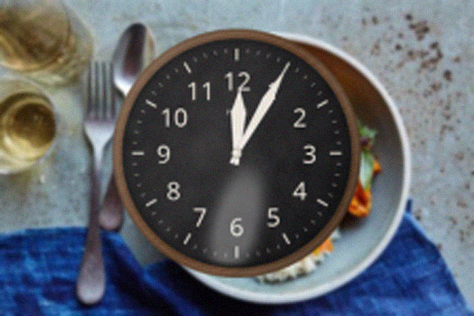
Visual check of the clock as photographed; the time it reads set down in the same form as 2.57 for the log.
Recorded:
12.05
